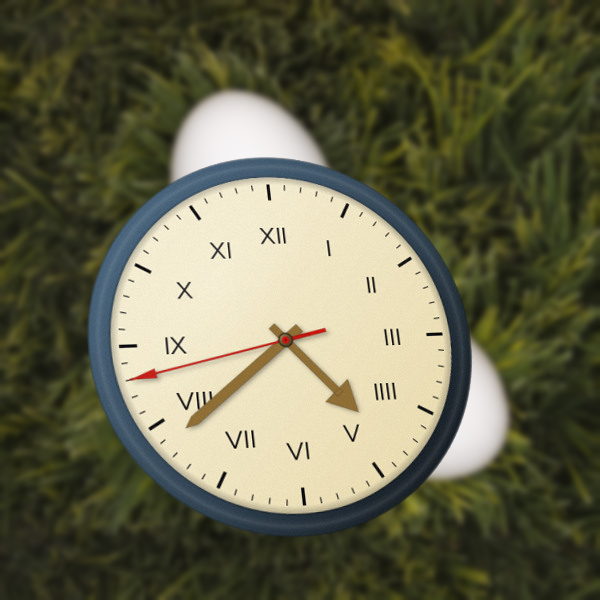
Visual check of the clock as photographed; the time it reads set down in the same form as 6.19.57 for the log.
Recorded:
4.38.43
